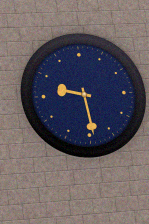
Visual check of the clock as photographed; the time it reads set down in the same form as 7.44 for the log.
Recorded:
9.29
